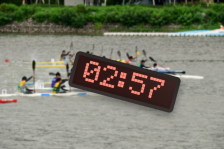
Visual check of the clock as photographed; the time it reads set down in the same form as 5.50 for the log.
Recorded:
2.57
